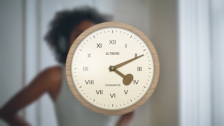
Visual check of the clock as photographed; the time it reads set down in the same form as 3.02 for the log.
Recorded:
4.11
